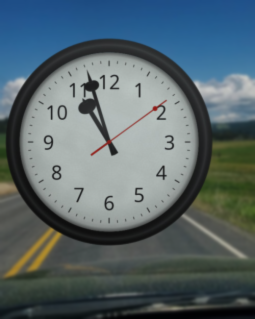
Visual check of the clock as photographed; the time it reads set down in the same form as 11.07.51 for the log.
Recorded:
10.57.09
